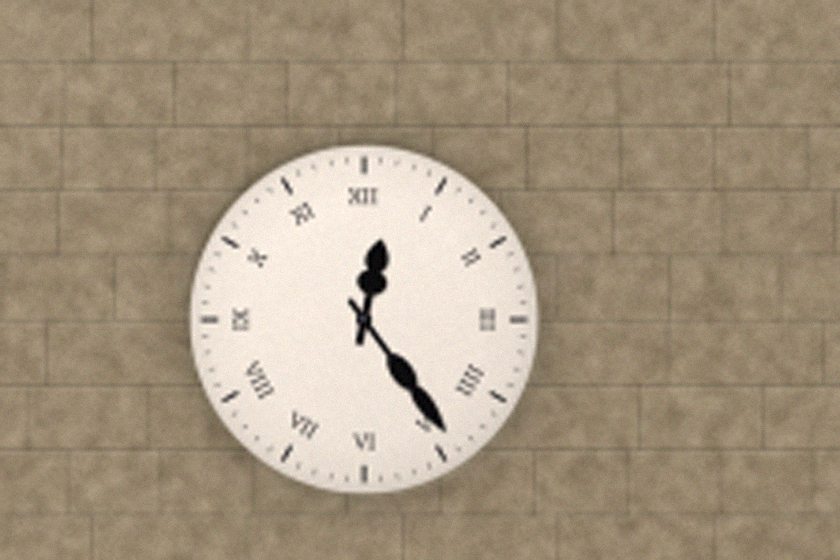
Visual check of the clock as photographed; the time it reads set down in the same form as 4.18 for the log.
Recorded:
12.24
